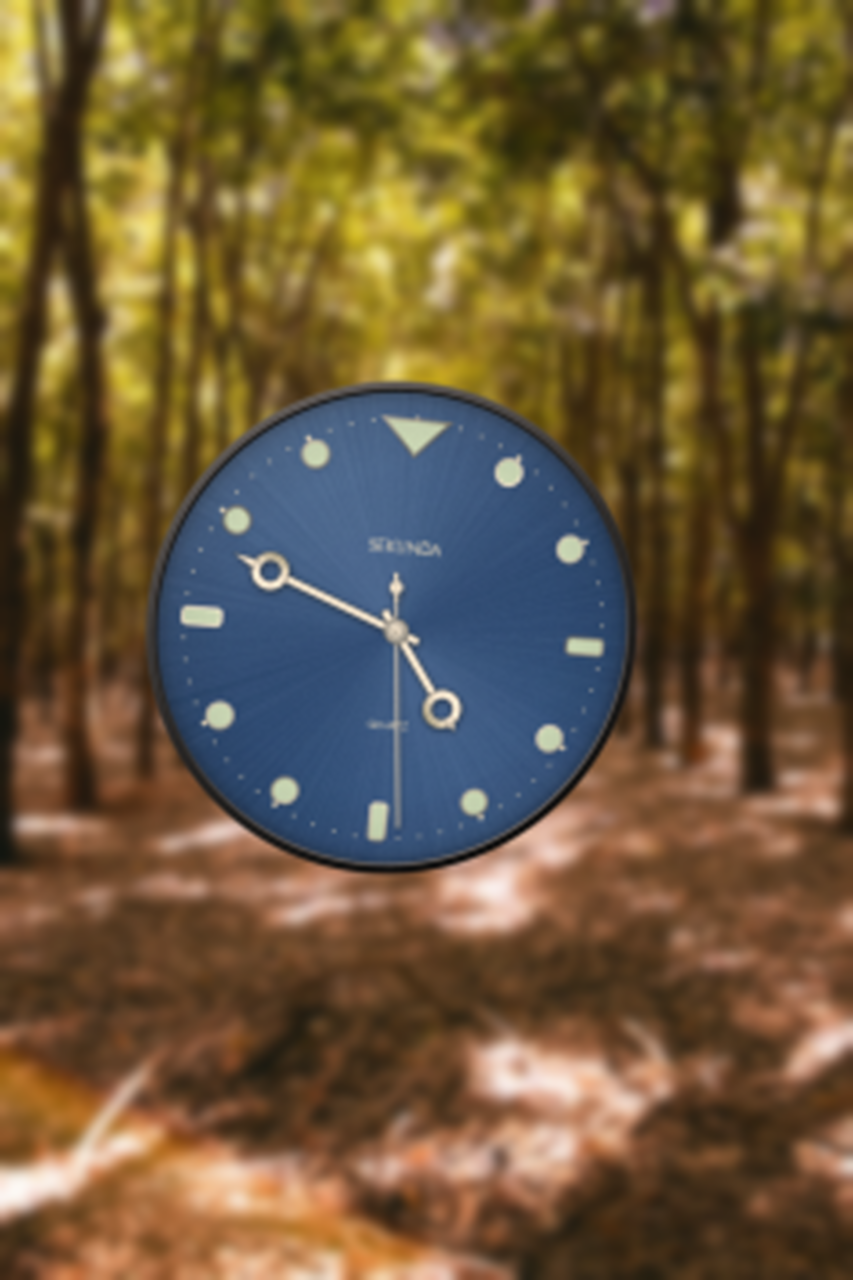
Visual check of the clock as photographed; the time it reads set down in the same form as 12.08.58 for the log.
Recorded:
4.48.29
